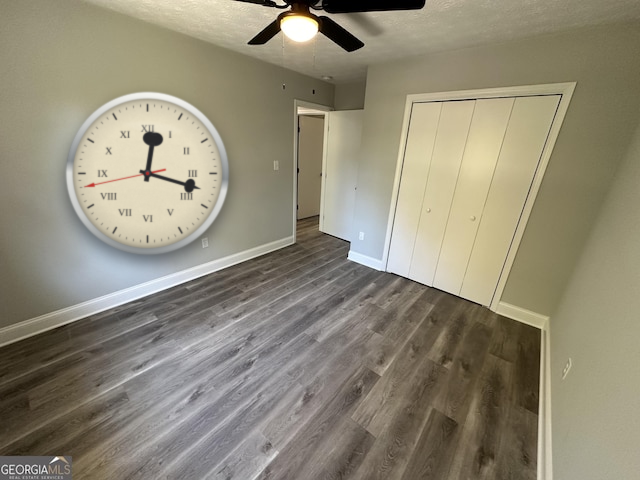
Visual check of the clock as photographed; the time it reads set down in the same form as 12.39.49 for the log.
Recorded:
12.17.43
